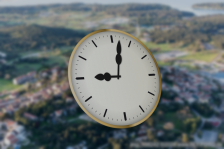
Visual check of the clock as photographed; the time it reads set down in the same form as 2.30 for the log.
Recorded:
9.02
